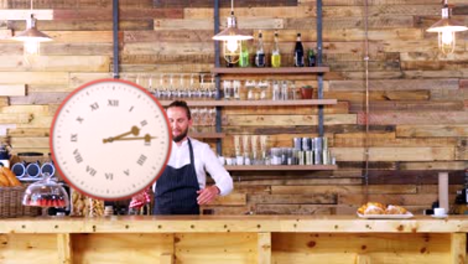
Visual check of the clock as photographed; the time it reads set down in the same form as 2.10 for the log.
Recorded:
2.14
